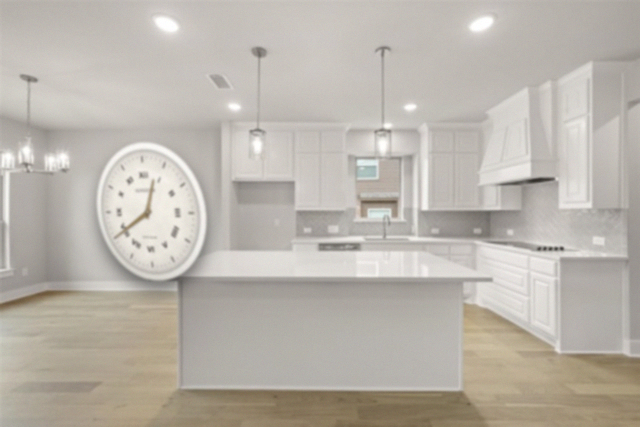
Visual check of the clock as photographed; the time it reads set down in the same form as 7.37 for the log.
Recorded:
12.40
